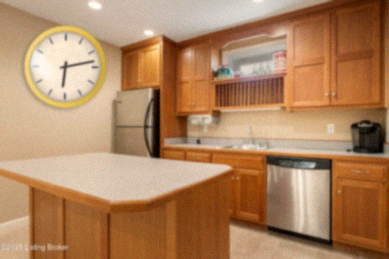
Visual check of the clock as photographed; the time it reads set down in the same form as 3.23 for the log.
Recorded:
6.13
